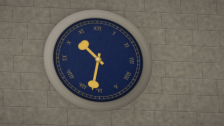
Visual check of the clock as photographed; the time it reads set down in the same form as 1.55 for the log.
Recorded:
10.32
